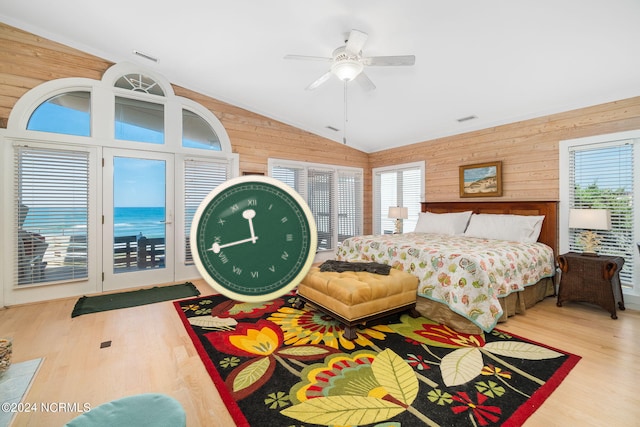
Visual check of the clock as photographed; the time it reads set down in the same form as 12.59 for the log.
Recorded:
11.43
